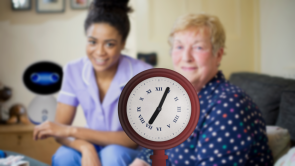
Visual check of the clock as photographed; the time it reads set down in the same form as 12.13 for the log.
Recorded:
7.04
